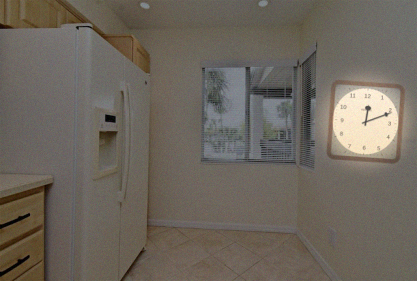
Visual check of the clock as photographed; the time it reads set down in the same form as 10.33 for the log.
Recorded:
12.11
